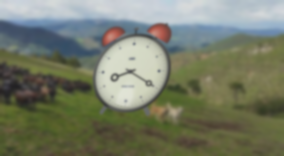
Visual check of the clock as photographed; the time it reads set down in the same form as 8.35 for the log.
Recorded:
8.20
